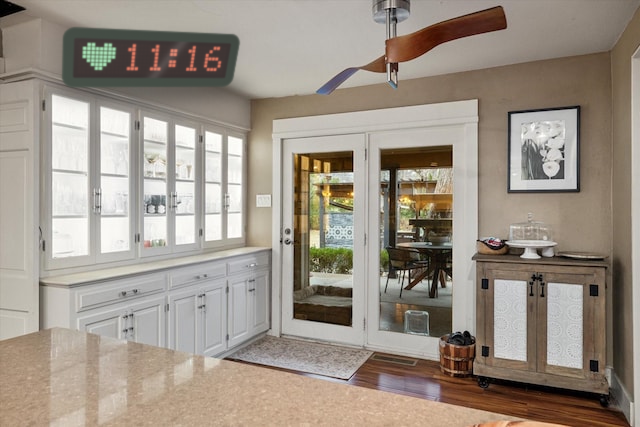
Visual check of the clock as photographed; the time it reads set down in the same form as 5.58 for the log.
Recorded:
11.16
